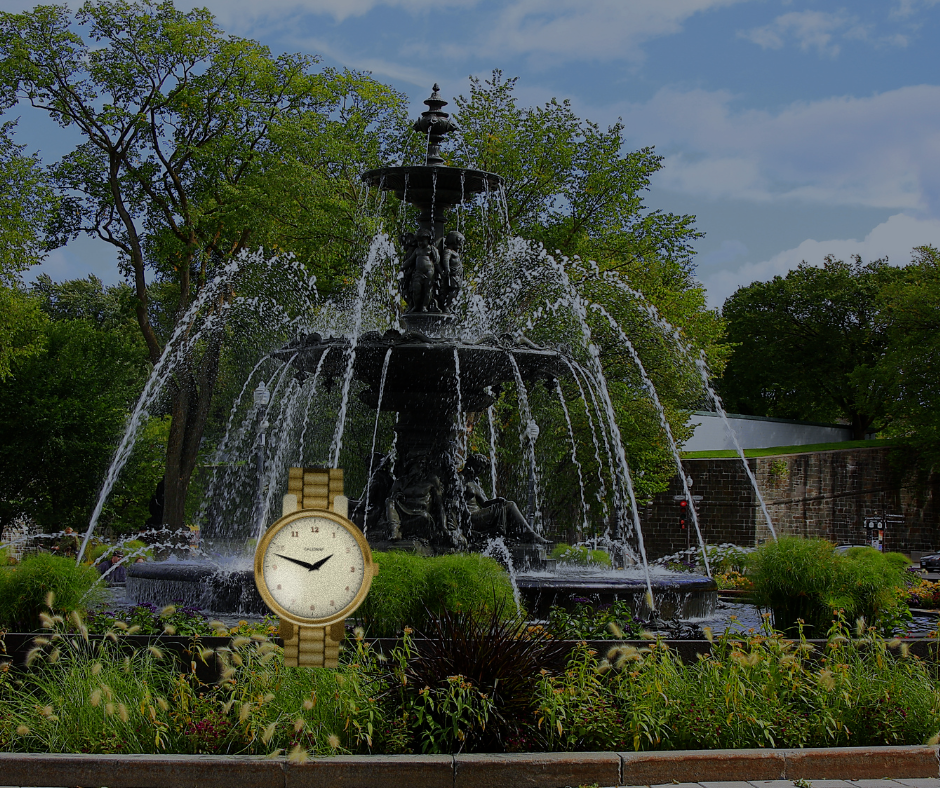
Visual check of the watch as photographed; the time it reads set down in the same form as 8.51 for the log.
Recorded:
1.48
